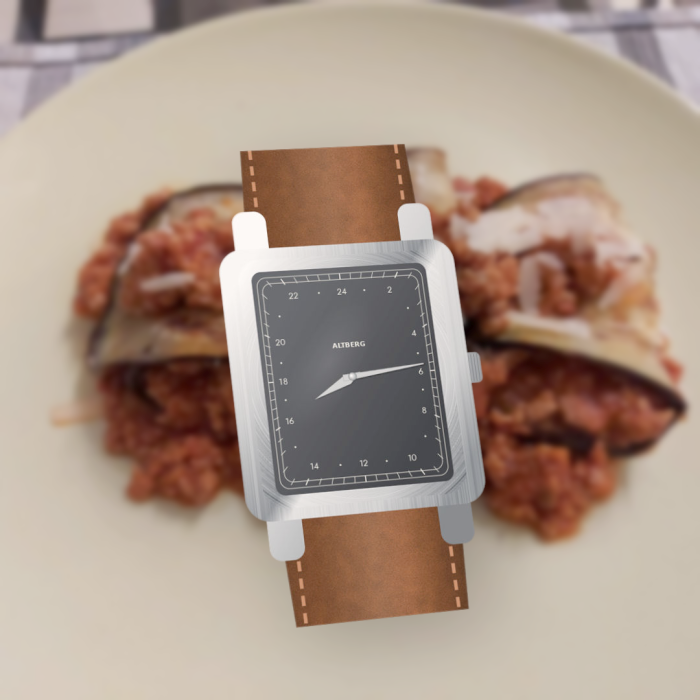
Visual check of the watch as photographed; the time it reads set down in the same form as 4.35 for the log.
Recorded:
16.14
